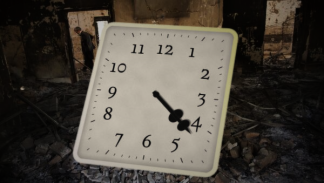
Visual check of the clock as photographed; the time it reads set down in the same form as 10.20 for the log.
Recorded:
4.22
